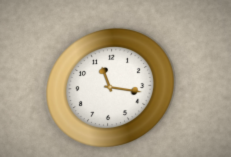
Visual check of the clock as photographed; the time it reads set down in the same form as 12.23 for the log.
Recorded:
11.17
